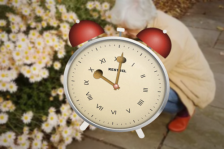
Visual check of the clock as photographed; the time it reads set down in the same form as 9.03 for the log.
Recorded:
10.01
